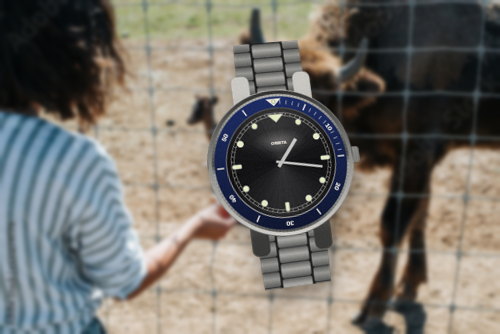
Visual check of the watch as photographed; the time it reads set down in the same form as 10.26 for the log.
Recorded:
1.17
